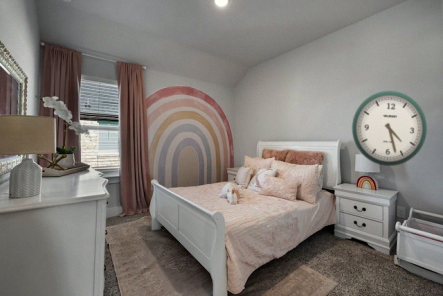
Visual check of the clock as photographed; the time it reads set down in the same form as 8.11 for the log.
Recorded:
4.27
